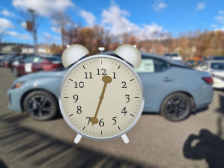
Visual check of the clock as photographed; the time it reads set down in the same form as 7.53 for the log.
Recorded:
12.33
